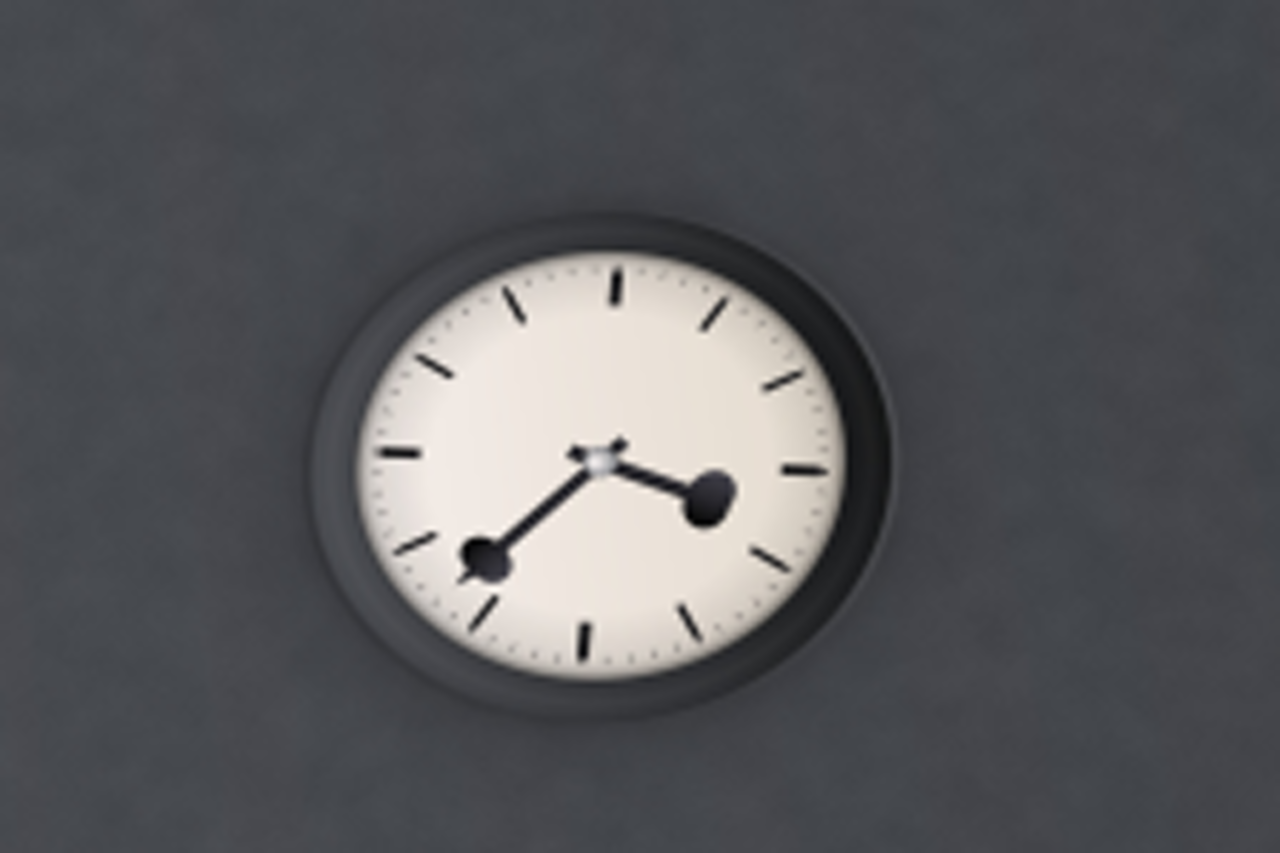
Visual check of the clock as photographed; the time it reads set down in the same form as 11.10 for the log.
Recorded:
3.37
